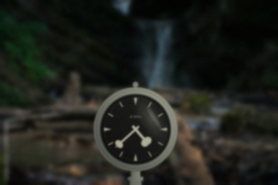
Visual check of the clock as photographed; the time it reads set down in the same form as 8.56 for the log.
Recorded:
4.38
